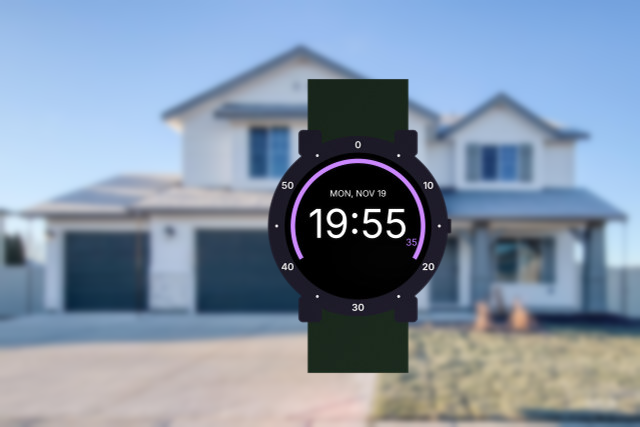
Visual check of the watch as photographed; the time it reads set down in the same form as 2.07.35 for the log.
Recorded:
19.55.35
